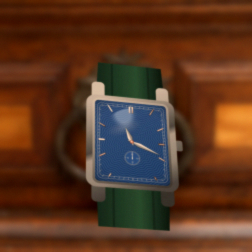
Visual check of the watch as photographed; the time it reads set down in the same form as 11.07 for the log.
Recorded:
11.19
